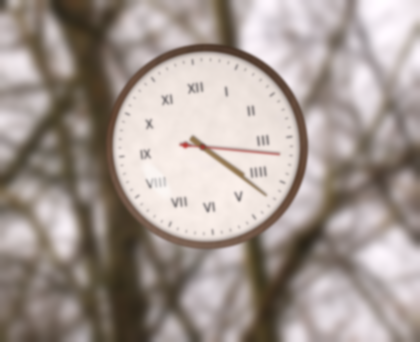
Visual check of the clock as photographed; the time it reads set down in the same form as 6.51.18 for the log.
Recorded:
4.22.17
